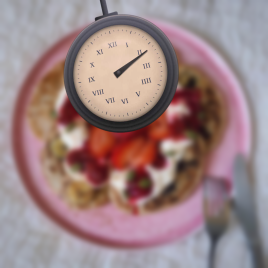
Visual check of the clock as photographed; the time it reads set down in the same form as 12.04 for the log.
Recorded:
2.11
